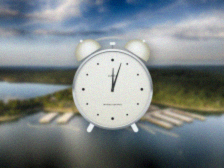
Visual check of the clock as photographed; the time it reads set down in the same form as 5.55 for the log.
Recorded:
12.03
